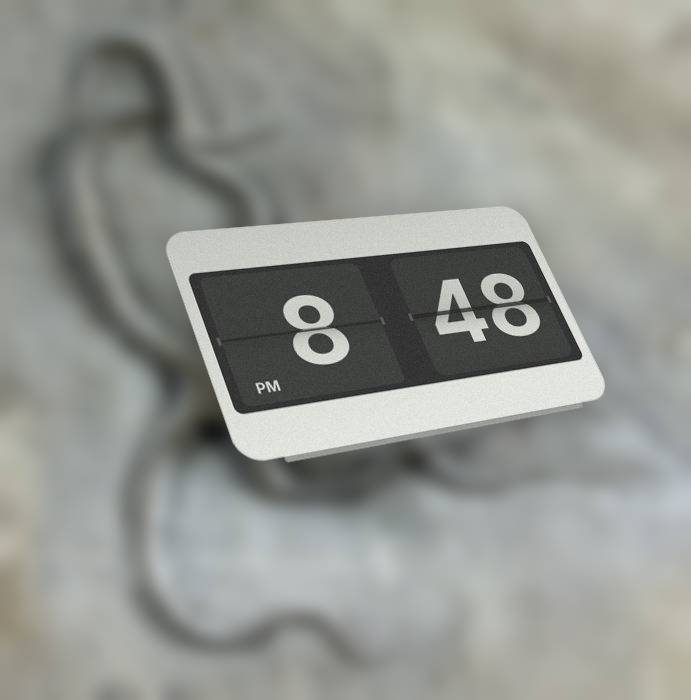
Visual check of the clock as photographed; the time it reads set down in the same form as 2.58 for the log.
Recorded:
8.48
